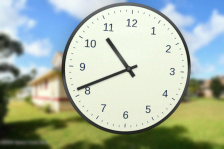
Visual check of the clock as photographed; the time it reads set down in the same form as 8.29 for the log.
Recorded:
10.41
